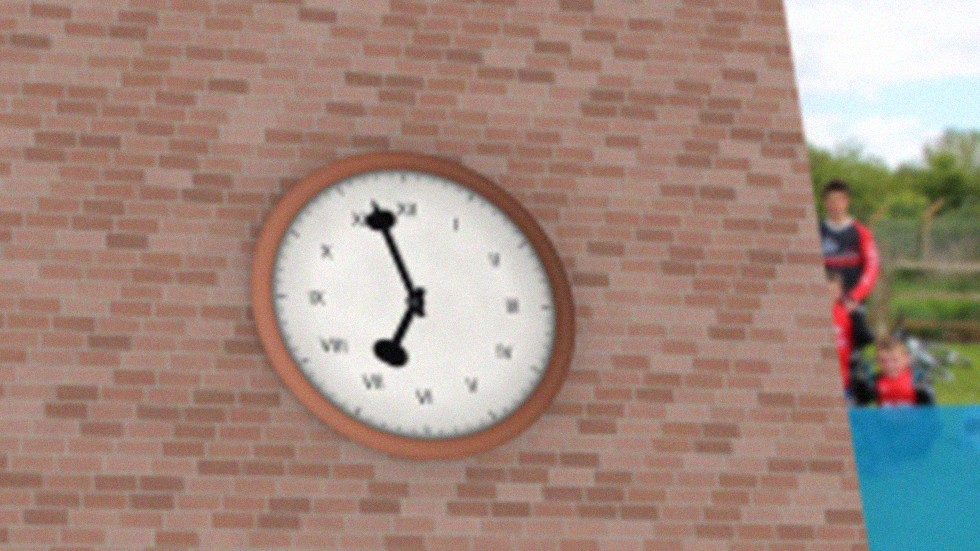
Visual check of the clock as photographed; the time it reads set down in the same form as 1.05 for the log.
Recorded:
6.57
